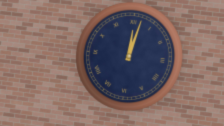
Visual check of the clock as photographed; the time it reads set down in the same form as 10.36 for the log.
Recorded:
12.02
